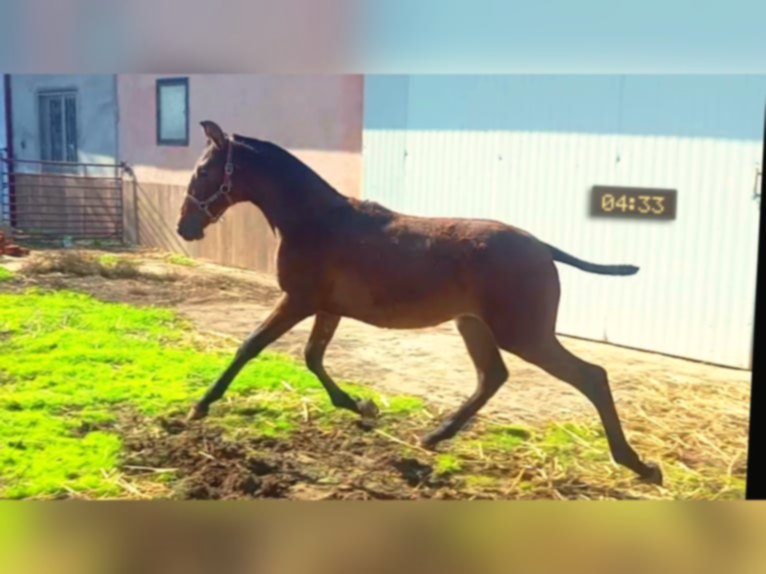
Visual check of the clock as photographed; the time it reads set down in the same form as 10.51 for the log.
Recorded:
4.33
